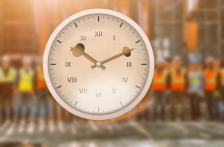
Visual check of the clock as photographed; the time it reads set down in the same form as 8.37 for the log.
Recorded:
10.11
